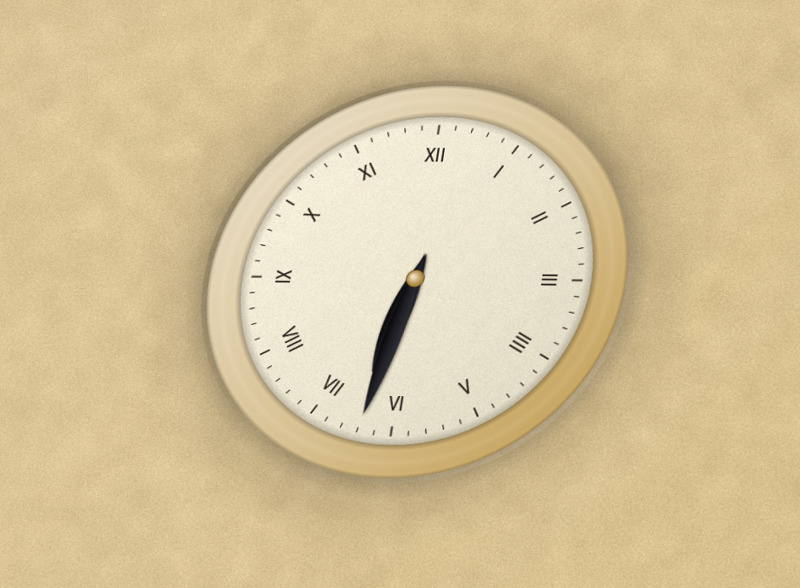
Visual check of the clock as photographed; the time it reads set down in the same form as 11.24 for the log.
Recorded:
6.32
